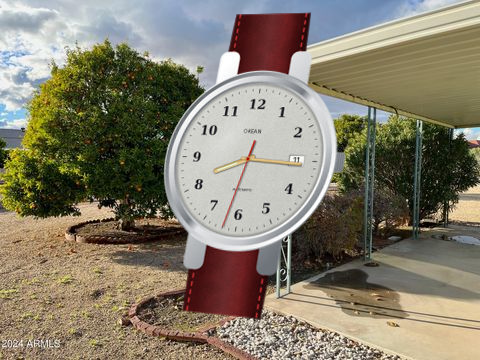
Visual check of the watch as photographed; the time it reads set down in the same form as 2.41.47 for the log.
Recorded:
8.15.32
